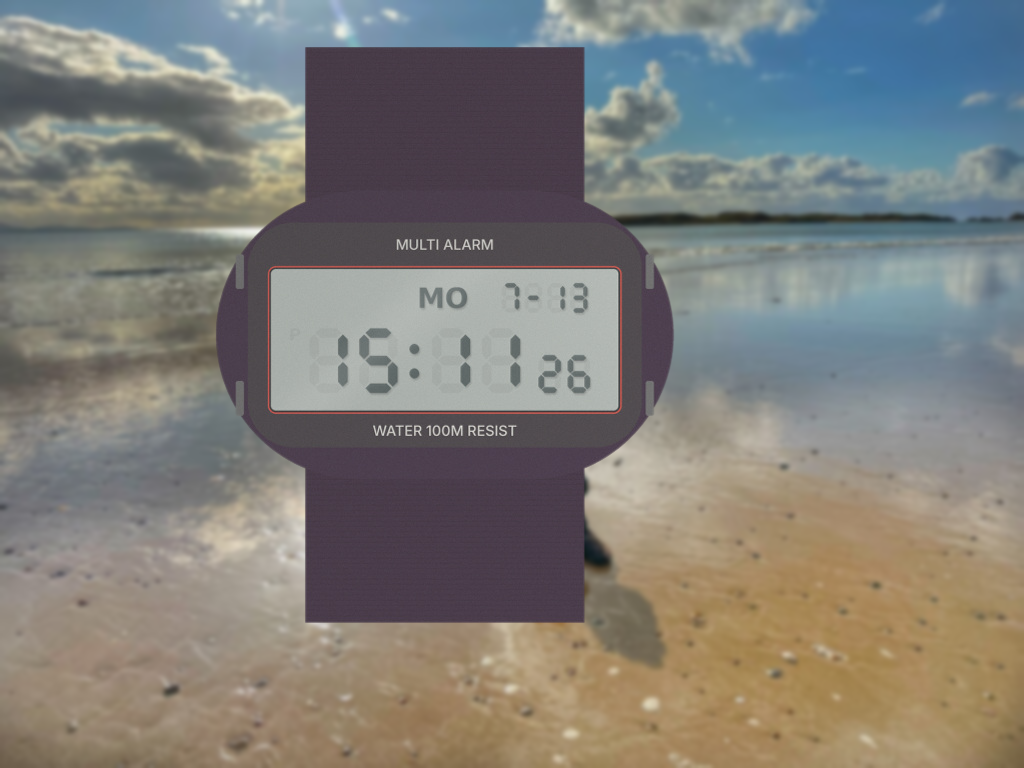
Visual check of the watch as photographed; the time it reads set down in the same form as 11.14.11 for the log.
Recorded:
15.11.26
